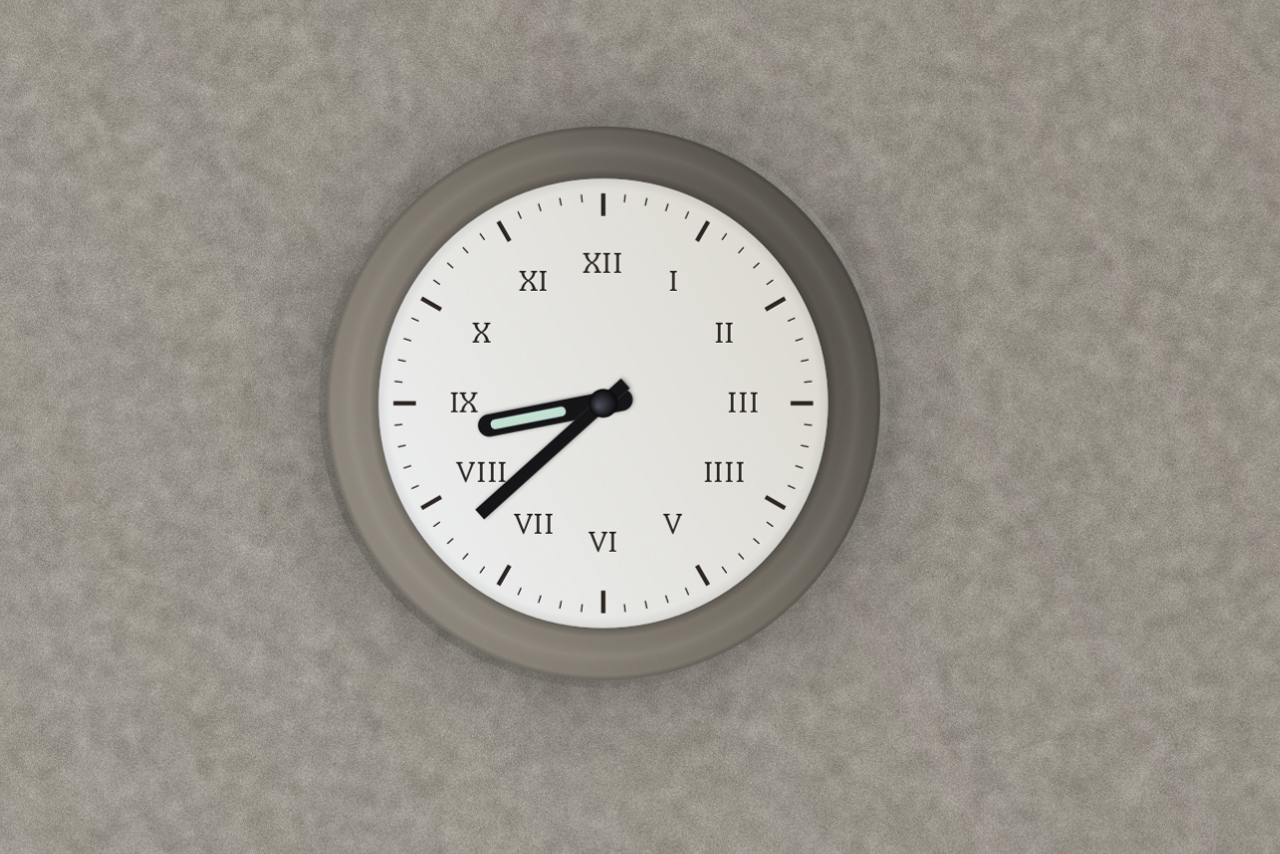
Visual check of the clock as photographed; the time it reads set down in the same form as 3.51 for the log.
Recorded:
8.38
